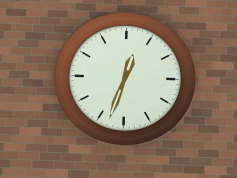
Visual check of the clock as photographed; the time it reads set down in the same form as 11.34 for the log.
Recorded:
12.33
